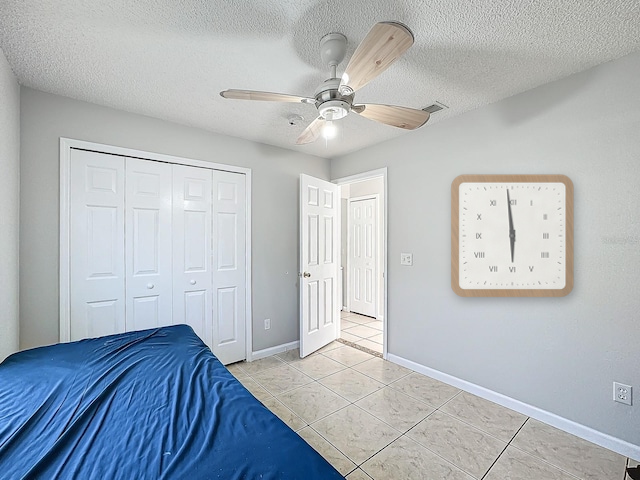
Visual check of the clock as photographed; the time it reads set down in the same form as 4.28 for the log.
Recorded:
5.59
